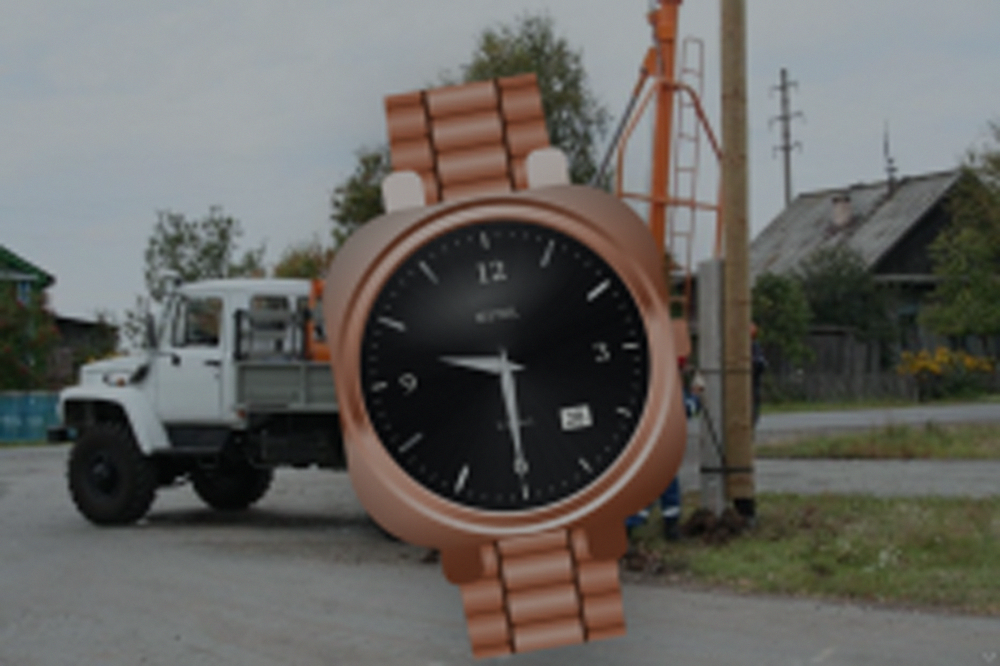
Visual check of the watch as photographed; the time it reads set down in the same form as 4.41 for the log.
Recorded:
9.30
